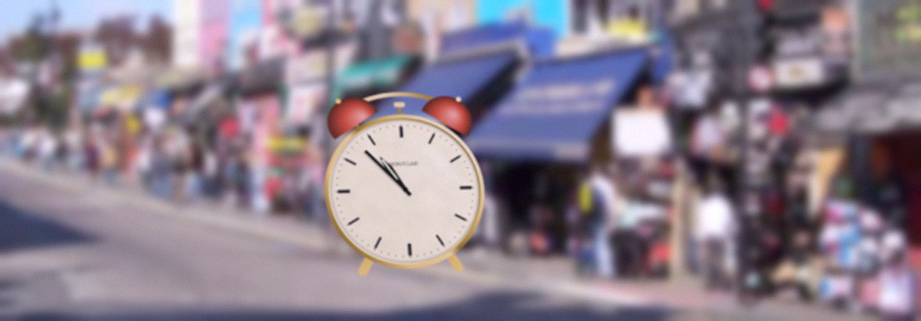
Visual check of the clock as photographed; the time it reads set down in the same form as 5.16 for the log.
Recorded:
10.53
